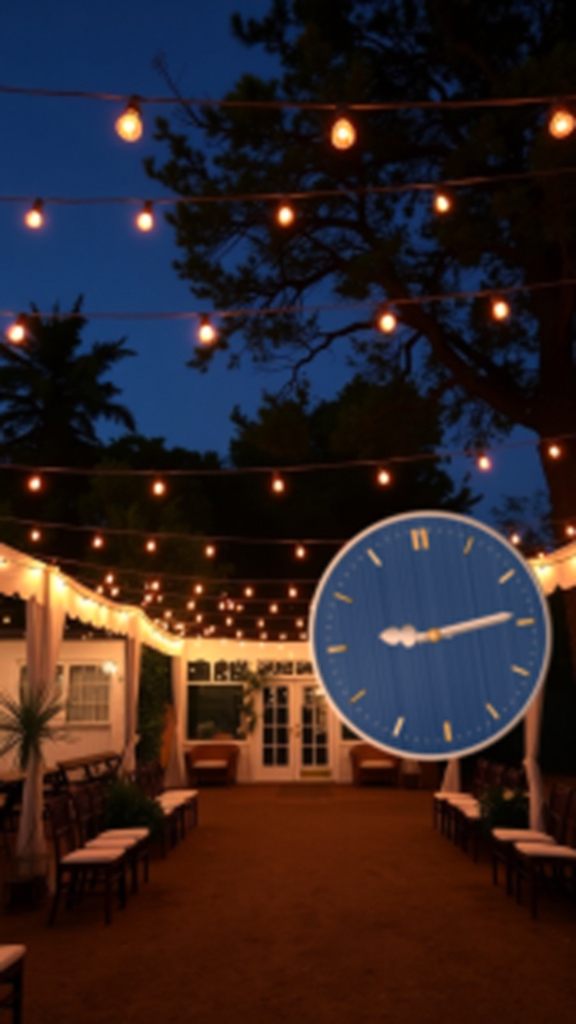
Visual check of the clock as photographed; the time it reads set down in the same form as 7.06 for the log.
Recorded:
9.14
